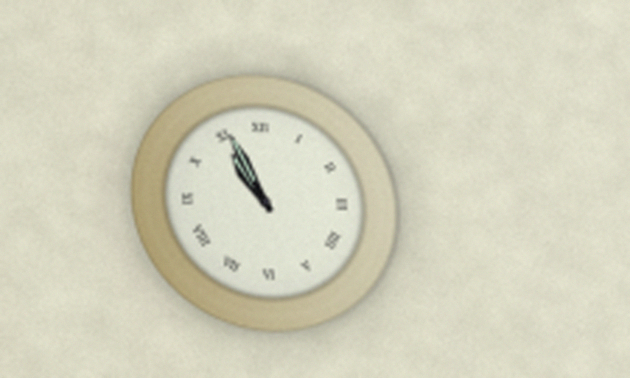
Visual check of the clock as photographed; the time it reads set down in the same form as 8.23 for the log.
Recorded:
10.56
